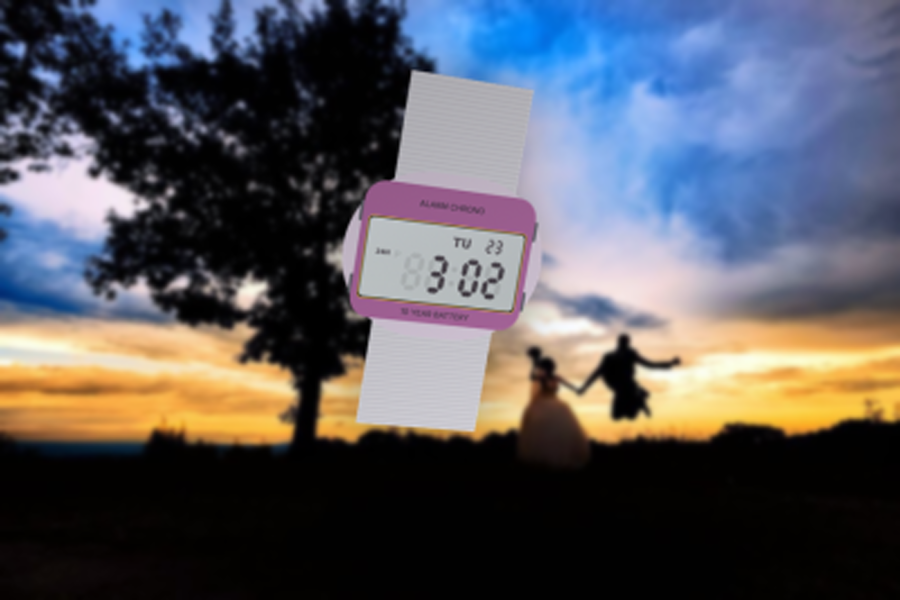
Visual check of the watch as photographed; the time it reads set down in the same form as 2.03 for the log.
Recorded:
3.02
